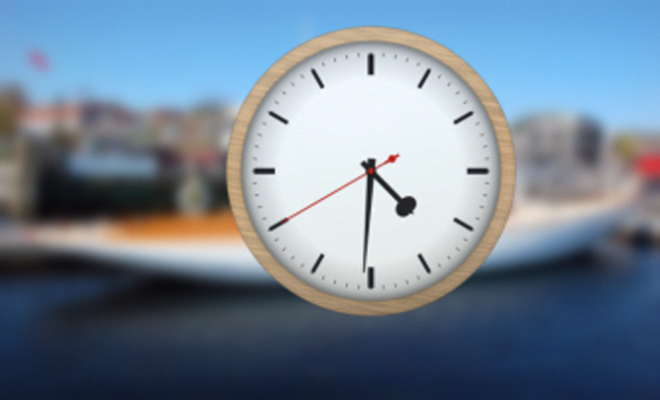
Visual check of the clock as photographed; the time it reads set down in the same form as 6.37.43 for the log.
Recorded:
4.30.40
